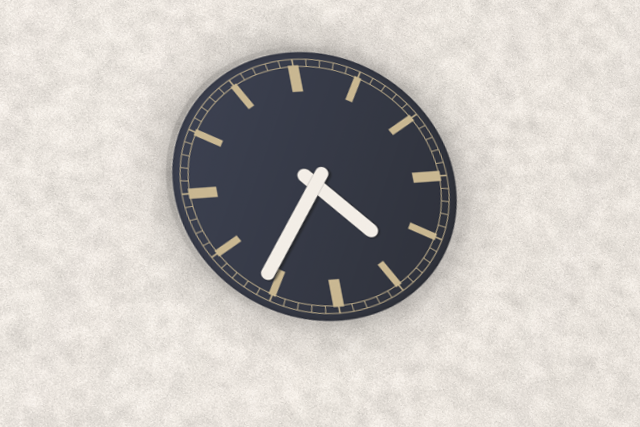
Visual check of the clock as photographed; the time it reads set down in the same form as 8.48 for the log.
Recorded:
4.36
